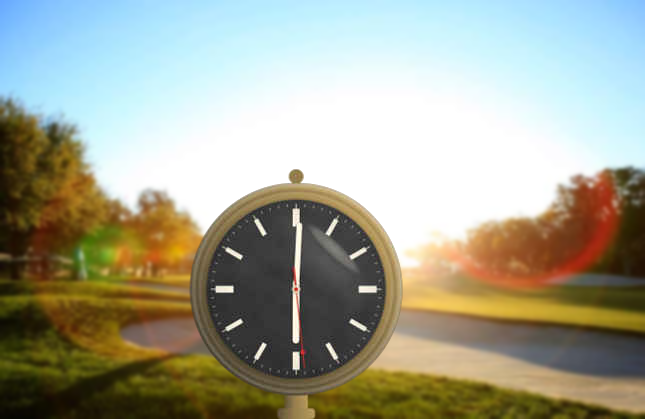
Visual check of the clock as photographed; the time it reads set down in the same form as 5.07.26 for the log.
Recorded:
6.00.29
